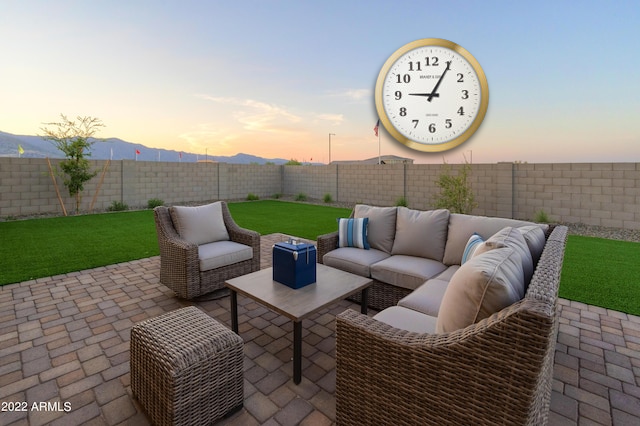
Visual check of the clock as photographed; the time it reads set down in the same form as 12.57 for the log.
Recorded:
9.05
